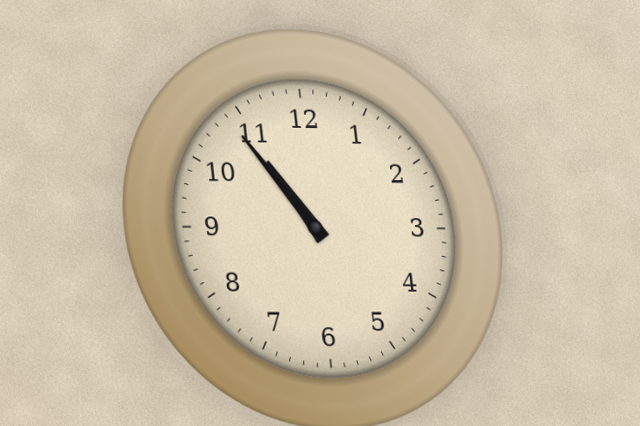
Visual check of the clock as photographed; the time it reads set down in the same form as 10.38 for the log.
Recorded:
10.54
